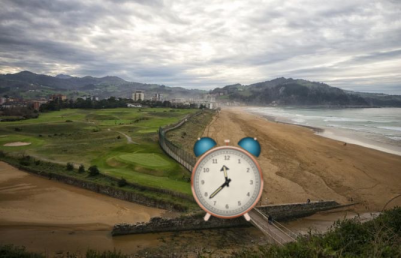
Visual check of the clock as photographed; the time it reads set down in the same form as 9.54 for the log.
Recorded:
11.38
